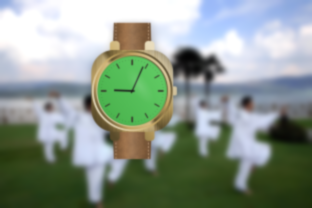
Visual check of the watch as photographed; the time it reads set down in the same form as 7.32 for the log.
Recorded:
9.04
